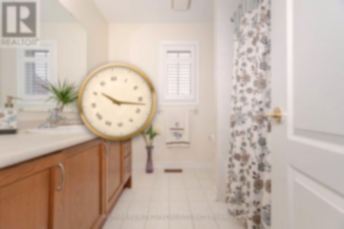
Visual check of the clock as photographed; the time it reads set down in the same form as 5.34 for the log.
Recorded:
10.17
